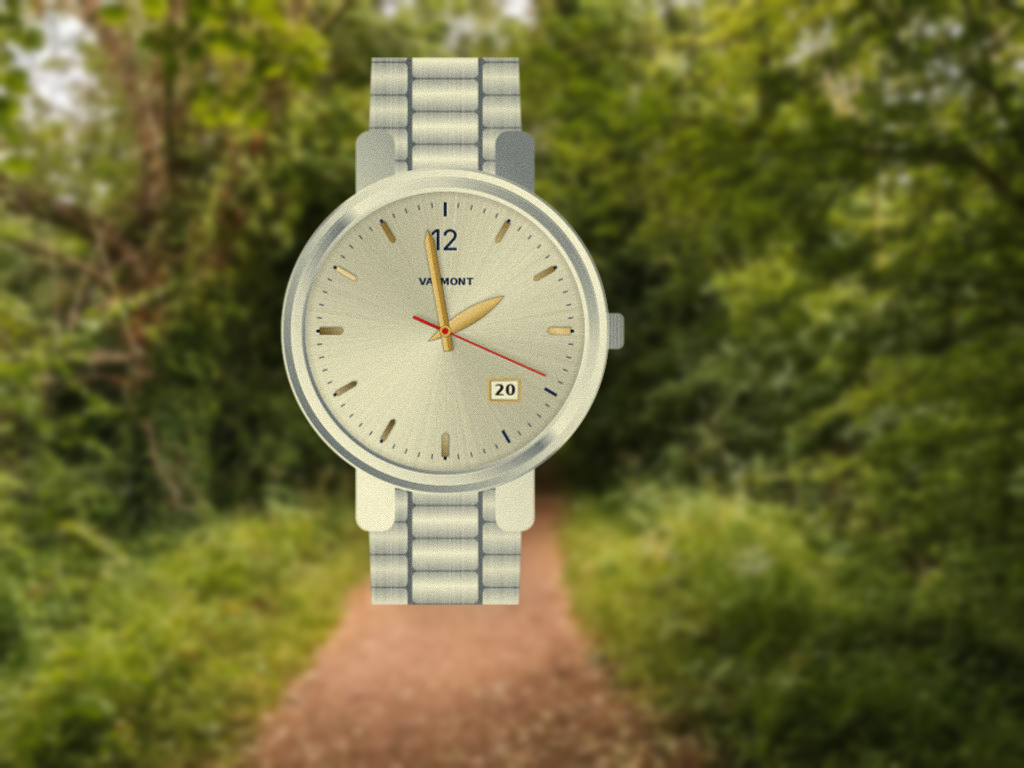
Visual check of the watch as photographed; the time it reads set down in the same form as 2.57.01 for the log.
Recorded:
1.58.19
